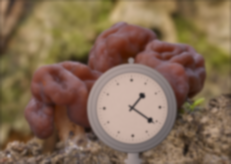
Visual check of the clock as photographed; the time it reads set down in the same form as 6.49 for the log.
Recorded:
1.21
